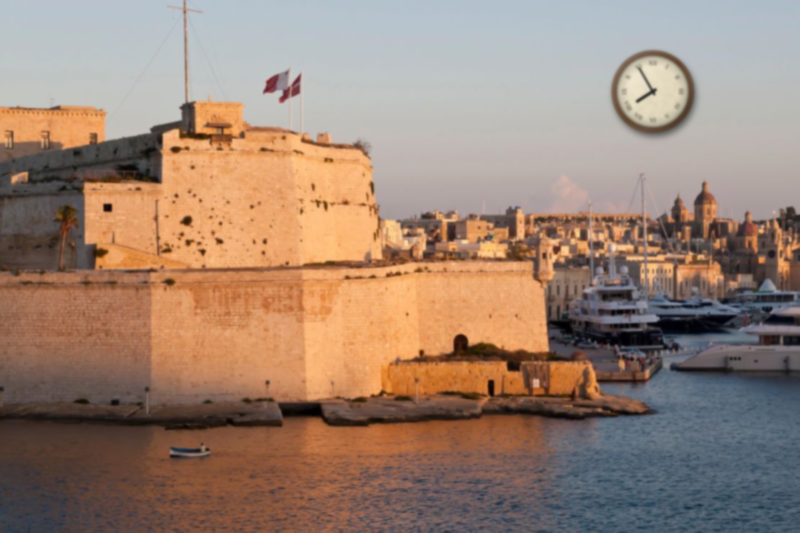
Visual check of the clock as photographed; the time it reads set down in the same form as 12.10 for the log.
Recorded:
7.55
